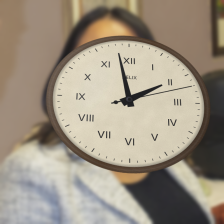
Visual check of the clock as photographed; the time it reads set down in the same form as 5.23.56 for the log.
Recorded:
1.58.12
